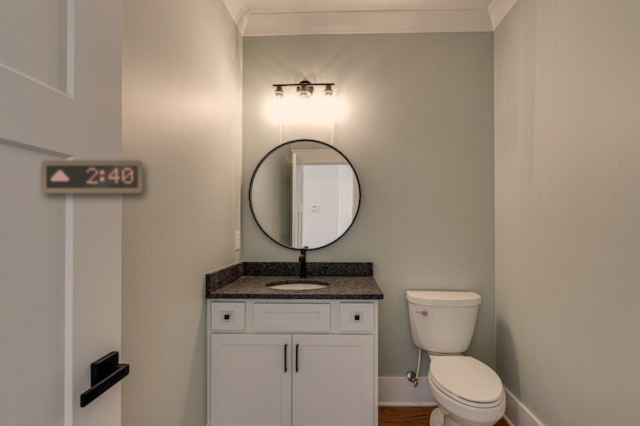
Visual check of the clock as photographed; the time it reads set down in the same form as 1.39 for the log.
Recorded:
2.40
